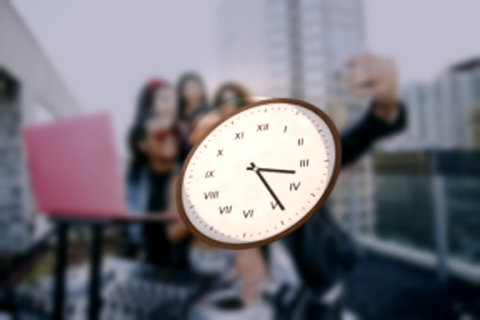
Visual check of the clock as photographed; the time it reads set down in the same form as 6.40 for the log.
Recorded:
3.24
